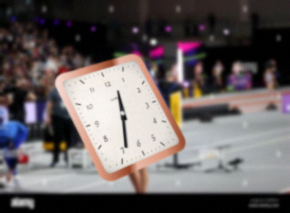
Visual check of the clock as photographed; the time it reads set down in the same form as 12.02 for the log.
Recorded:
12.34
